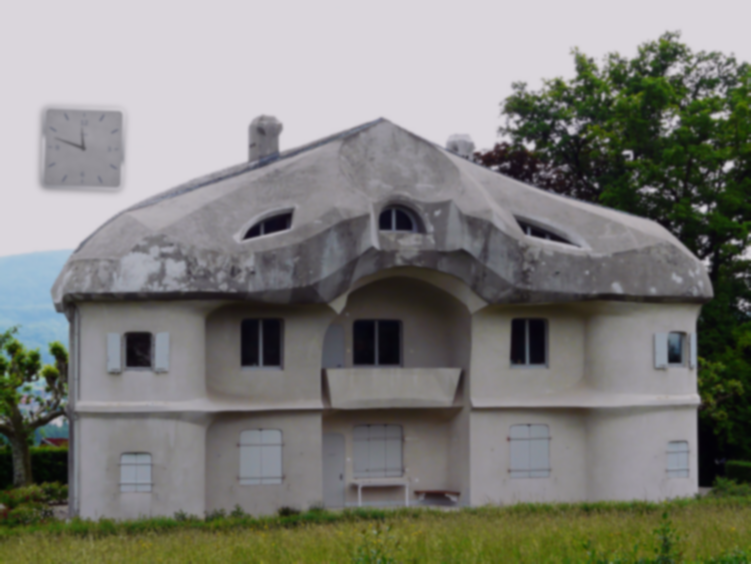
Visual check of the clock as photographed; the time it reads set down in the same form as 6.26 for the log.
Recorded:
11.48
